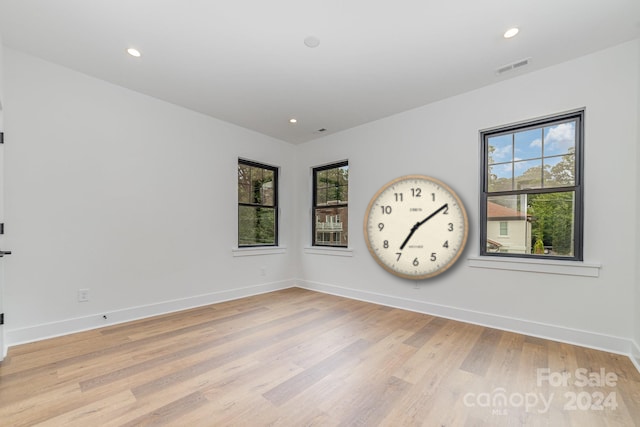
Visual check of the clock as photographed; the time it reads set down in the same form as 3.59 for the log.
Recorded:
7.09
